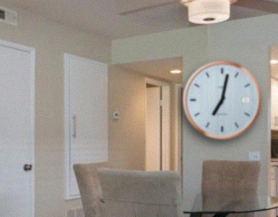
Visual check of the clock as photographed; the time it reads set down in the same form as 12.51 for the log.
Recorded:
7.02
